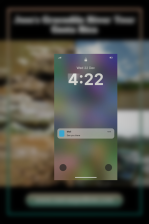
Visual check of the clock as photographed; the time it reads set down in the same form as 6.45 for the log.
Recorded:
4.22
